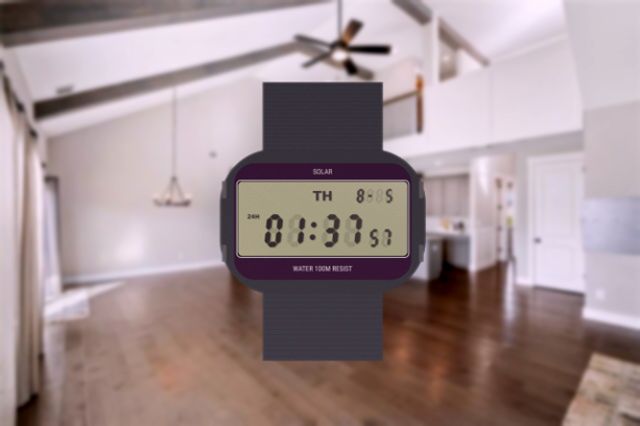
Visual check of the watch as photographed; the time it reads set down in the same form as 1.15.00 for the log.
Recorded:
1.37.57
